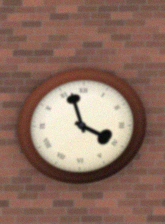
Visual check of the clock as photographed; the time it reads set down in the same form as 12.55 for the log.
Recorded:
3.57
